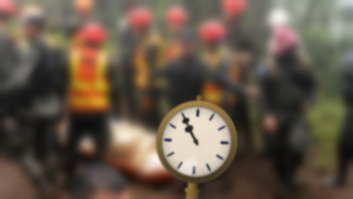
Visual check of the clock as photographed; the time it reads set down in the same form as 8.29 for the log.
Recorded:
10.55
